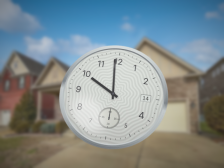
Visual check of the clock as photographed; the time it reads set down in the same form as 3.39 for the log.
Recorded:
9.59
